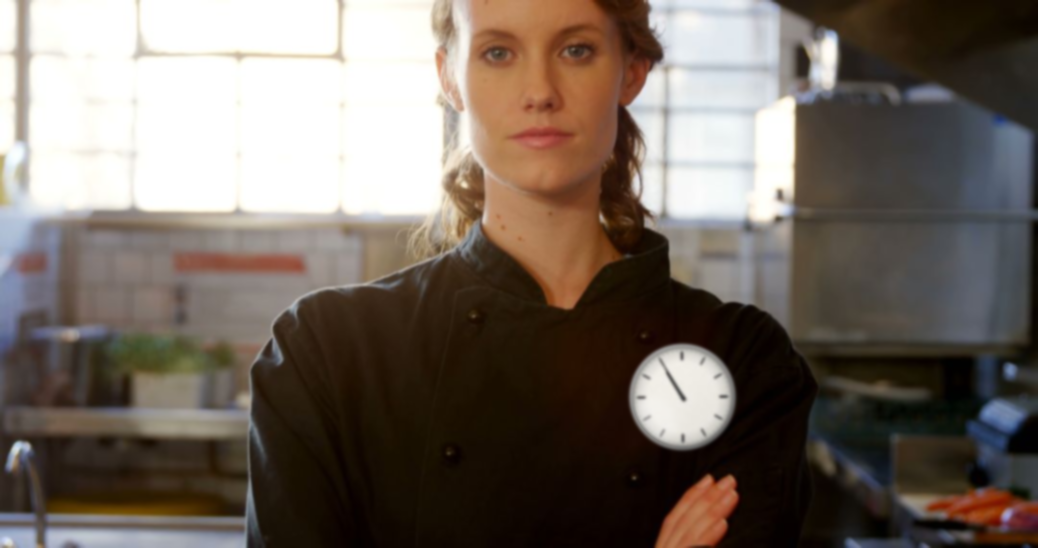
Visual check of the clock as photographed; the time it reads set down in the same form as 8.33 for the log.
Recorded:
10.55
